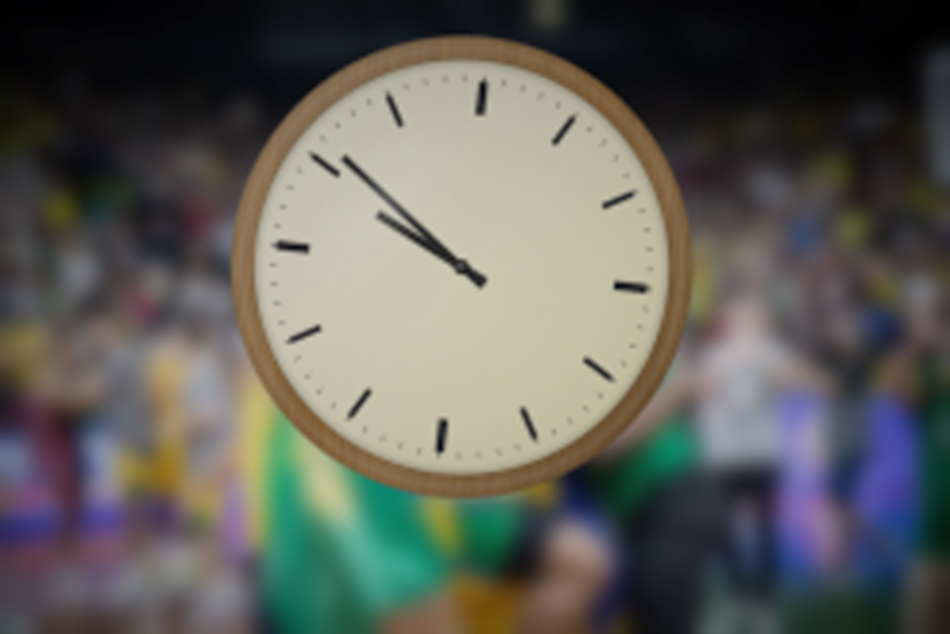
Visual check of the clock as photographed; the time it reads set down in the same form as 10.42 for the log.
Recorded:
9.51
